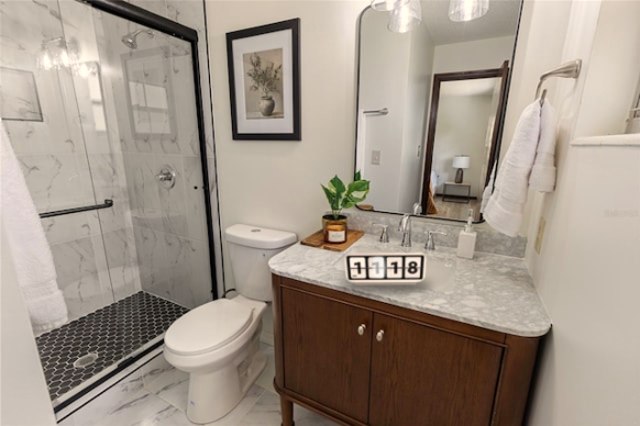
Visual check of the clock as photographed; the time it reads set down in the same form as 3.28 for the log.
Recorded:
11.18
